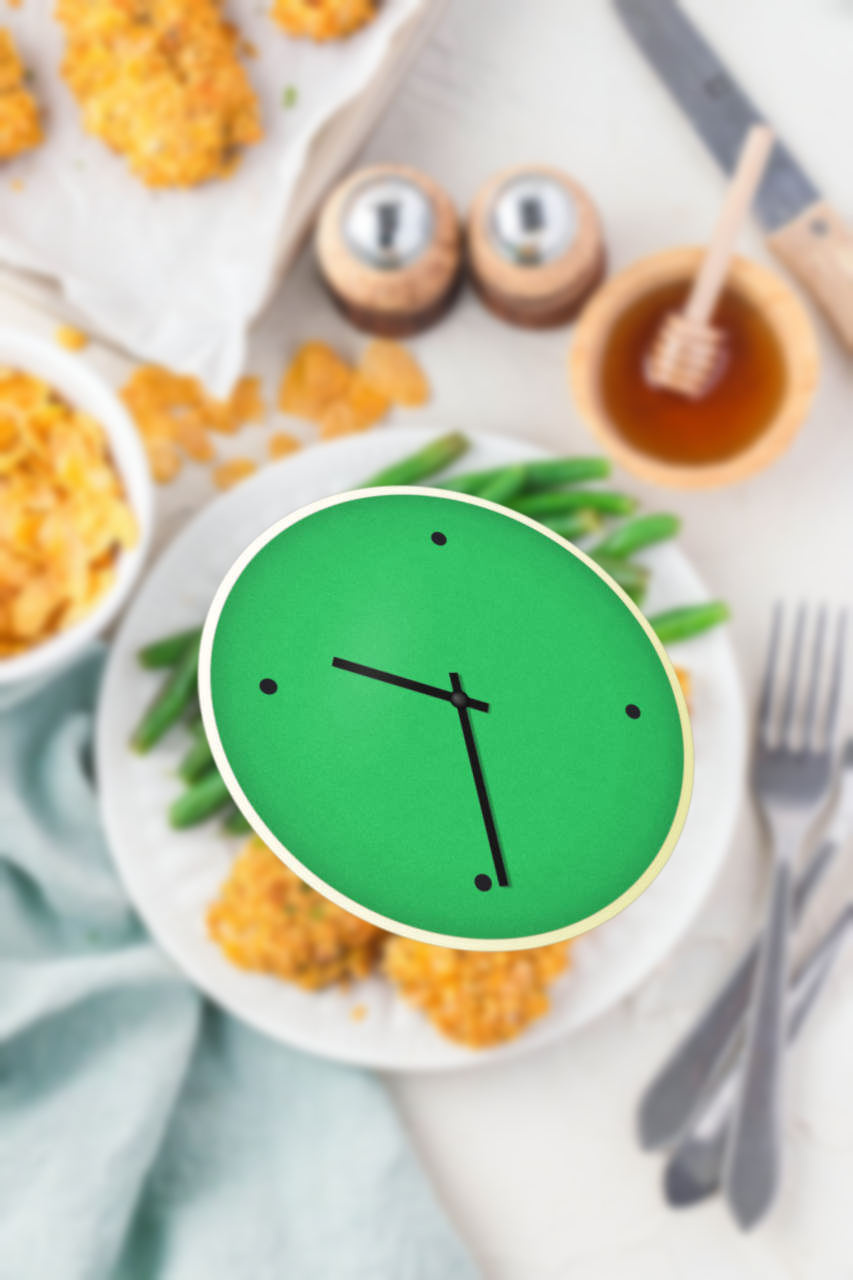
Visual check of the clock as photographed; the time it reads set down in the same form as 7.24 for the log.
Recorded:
9.29
